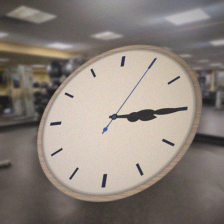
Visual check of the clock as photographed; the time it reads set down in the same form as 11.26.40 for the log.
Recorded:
3.15.05
